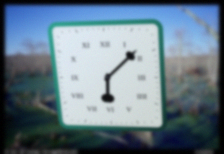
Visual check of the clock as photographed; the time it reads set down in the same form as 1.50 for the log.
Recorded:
6.08
